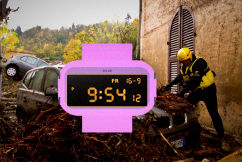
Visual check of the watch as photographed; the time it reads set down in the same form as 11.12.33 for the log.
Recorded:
9.54.12
